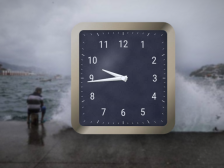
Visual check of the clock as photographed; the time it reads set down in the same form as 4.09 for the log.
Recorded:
9.44
